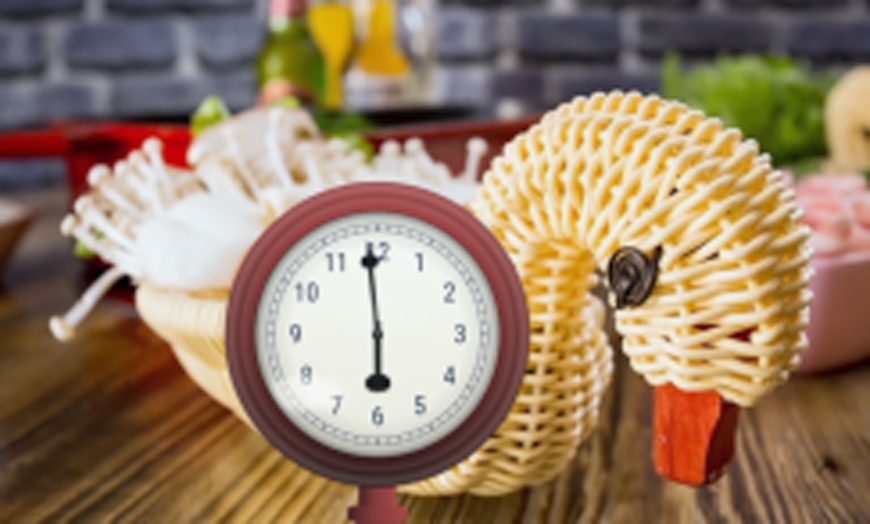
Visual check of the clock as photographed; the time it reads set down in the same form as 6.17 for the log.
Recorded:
5.59
